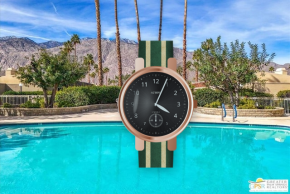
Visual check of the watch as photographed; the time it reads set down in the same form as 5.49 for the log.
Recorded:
4.04
